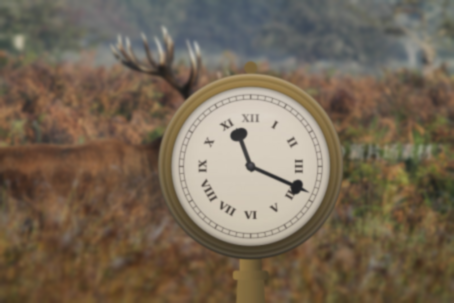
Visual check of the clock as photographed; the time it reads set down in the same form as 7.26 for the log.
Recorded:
11.19
